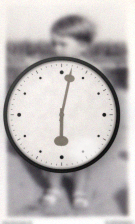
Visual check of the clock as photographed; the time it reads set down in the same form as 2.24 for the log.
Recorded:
6.02
